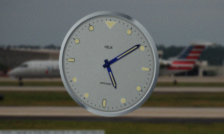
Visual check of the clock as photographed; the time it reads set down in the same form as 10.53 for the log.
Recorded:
5.09
